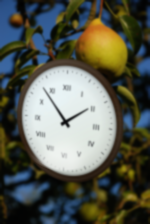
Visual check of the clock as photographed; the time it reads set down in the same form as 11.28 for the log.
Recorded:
1.53
